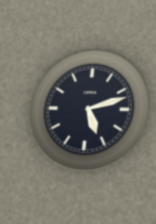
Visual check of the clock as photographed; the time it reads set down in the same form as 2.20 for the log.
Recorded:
5.12
